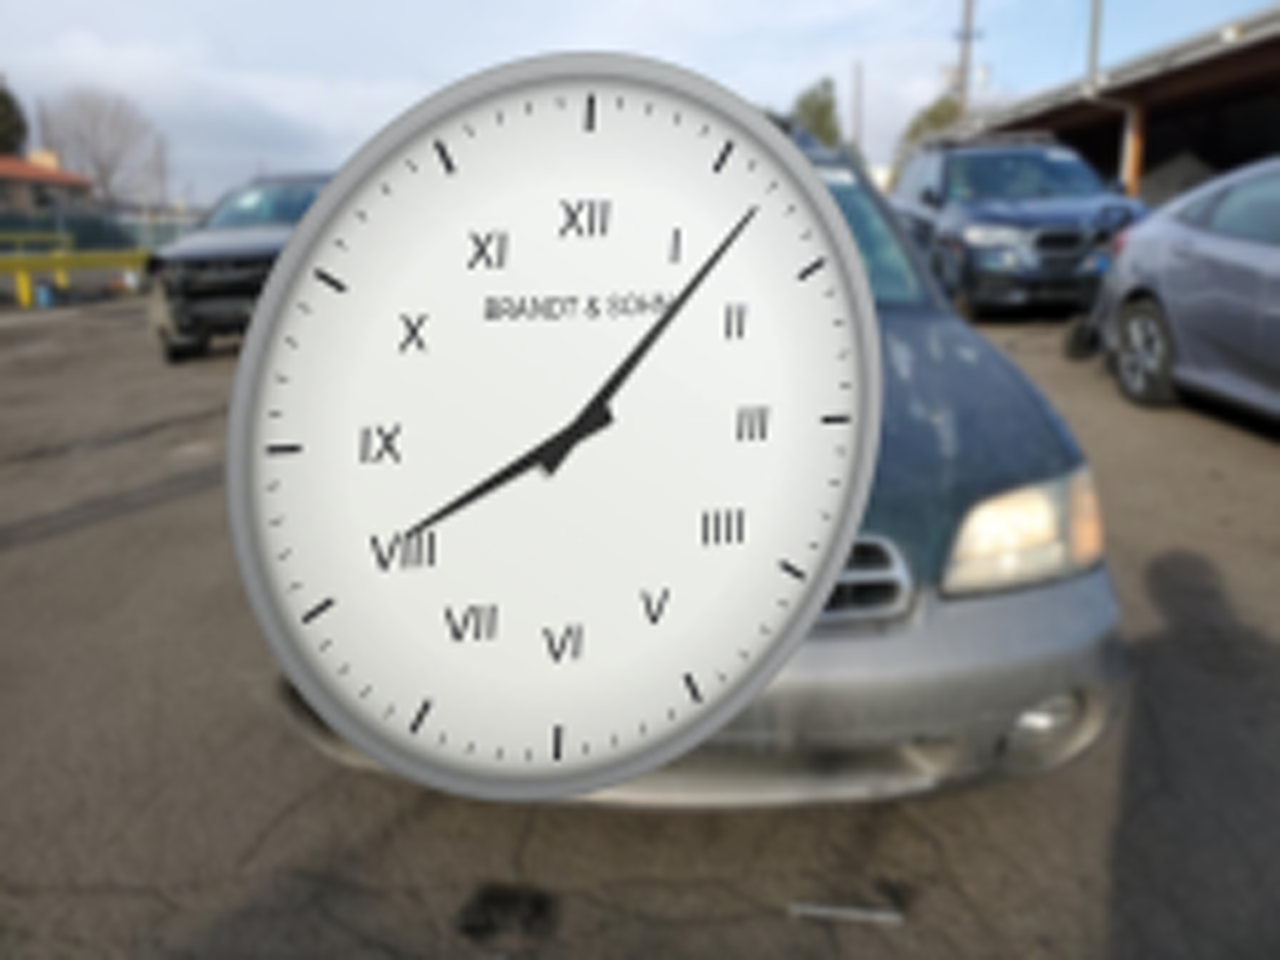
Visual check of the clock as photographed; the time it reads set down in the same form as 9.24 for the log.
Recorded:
8.07
